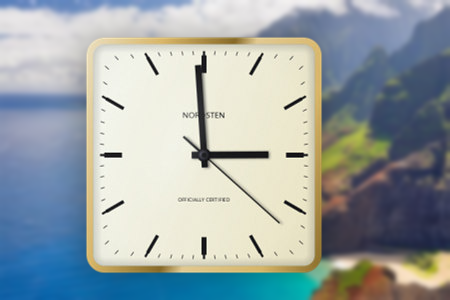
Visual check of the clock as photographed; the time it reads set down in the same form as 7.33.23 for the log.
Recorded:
2.59.22
